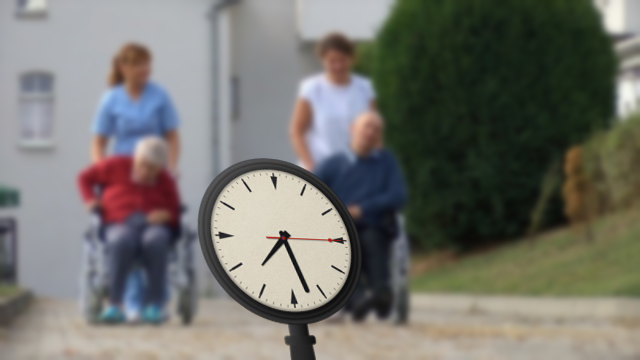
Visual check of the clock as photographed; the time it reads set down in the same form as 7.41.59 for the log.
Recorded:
7.27.15
